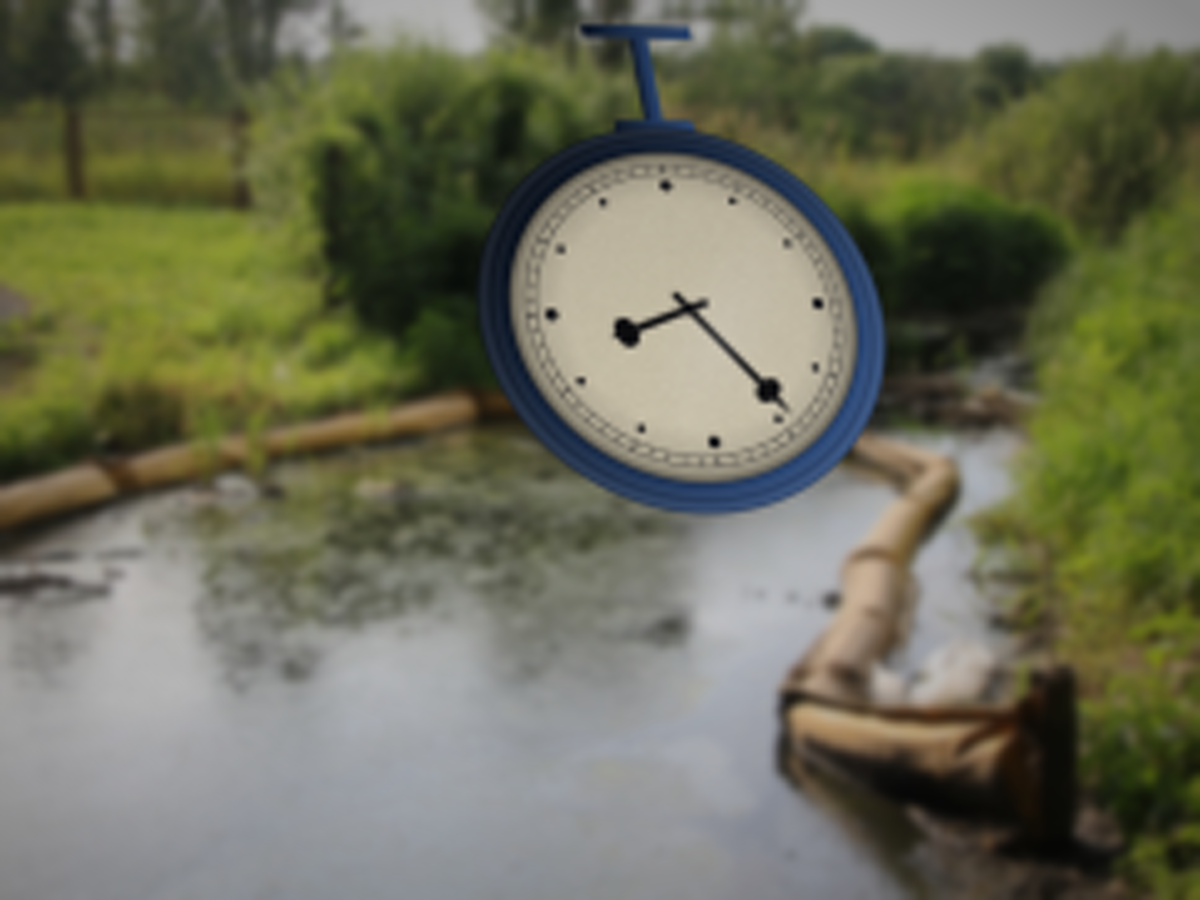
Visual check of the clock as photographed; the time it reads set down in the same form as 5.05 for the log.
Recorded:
8.24
